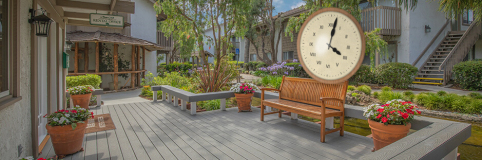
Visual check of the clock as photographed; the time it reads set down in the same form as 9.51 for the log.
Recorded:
4.02
